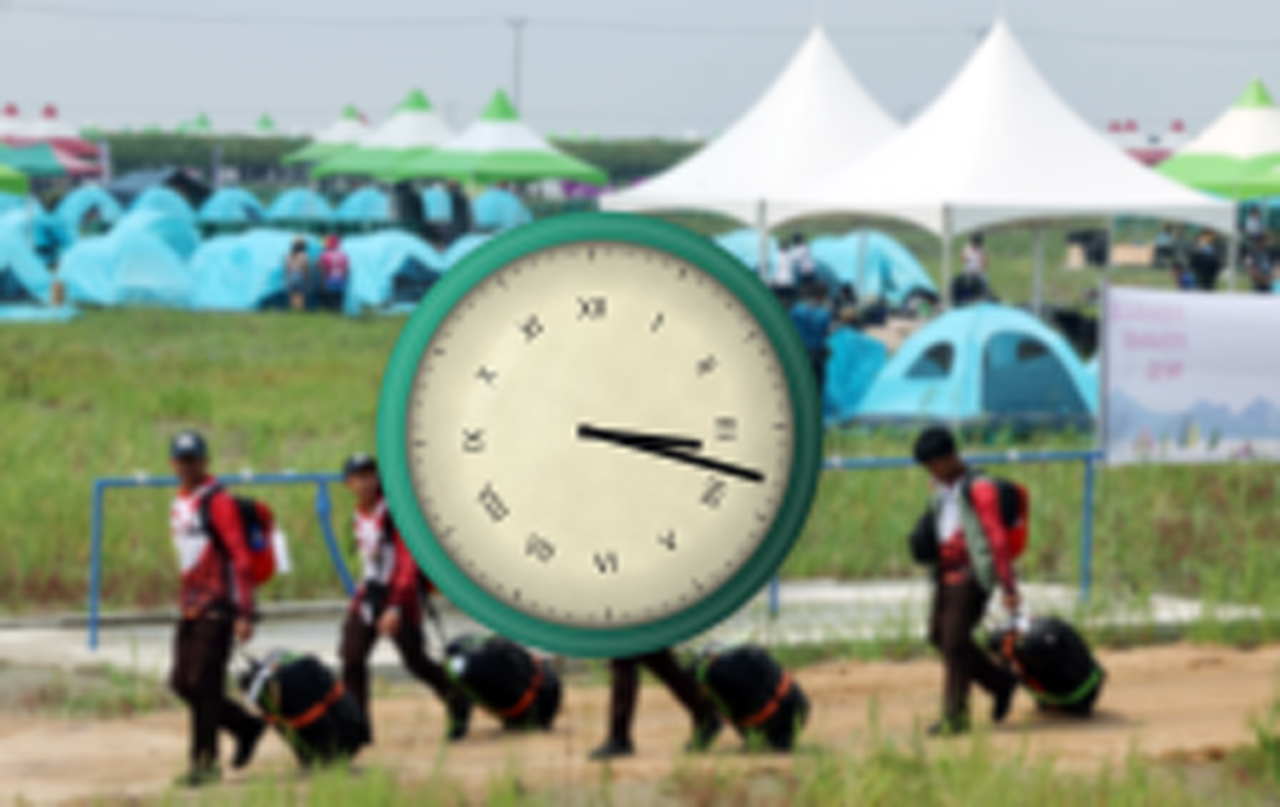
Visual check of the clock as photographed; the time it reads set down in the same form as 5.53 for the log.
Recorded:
3.18
